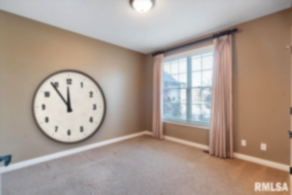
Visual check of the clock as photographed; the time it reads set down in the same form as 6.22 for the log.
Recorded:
11.54
